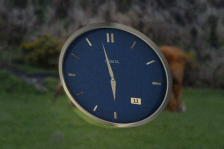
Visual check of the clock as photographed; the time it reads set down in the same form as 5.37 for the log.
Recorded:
5.58
